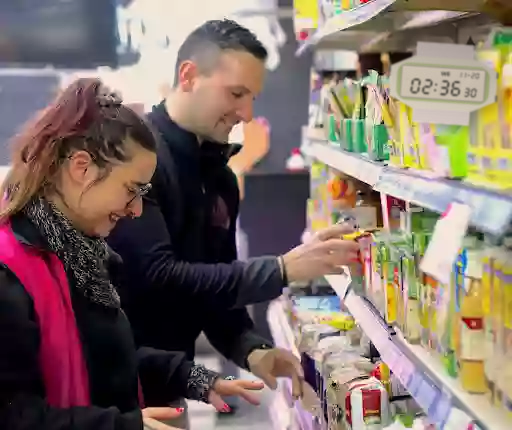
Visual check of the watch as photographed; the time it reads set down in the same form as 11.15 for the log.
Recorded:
2.36
